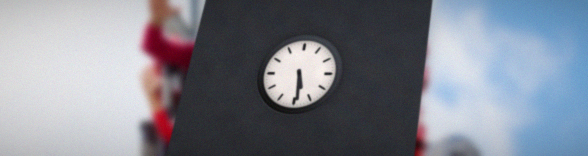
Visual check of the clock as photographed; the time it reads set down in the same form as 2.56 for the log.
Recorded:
5.29
